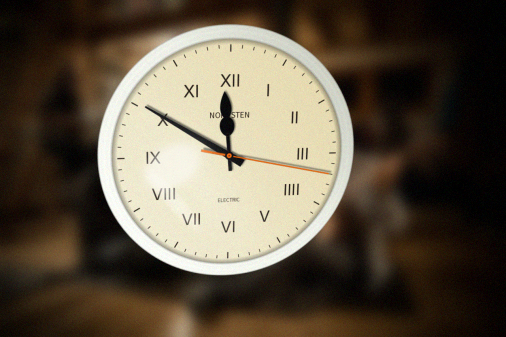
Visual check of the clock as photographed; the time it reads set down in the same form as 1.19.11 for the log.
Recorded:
11.50.17
